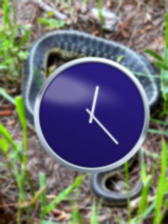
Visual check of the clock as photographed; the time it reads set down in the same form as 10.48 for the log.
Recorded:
12.23
